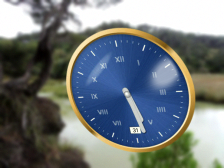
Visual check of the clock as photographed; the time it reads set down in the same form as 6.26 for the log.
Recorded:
5.28
